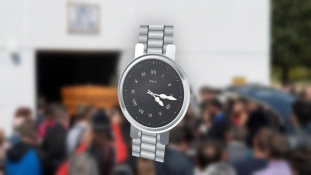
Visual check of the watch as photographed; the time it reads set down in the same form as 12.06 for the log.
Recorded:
4.16
